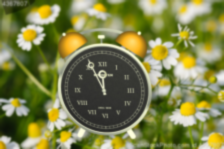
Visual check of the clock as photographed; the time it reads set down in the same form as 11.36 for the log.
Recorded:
11.56
